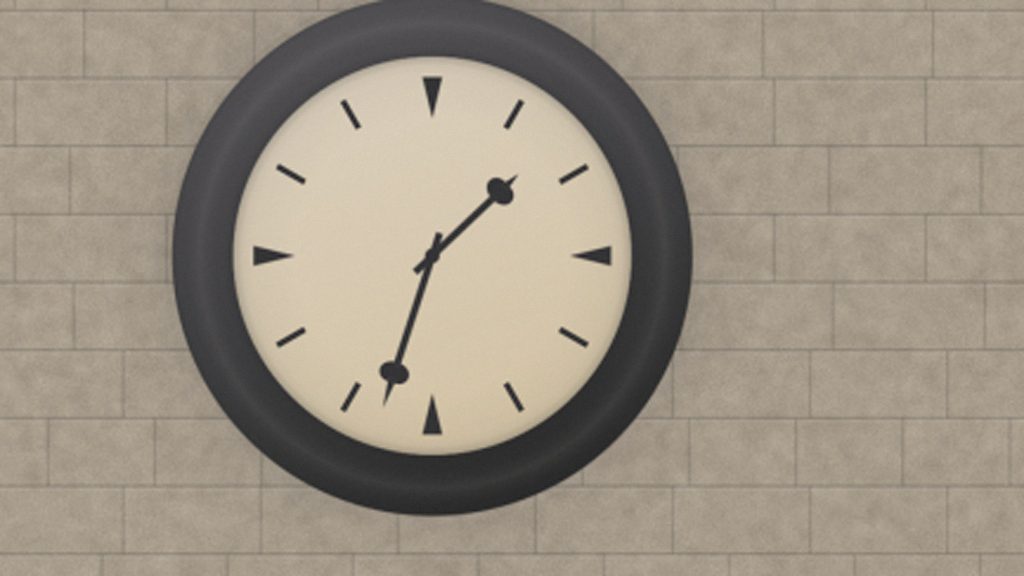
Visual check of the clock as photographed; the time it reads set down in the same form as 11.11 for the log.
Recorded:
1.33
